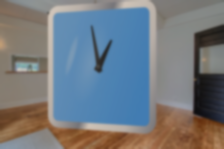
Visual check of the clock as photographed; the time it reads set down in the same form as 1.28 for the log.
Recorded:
12.58
